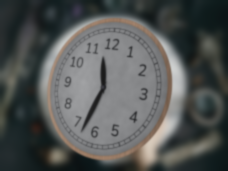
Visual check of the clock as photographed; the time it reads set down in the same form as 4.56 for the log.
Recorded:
11.33
